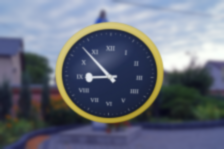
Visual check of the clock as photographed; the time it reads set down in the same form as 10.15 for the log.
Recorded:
8.53
